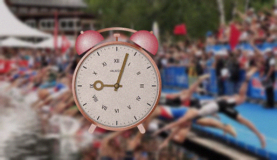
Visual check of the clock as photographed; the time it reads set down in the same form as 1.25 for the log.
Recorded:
9.03
